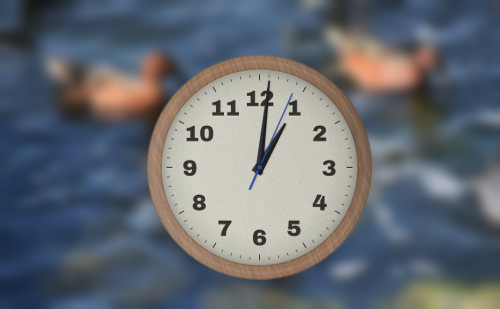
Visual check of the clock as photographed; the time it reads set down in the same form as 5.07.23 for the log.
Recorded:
1.01.04
